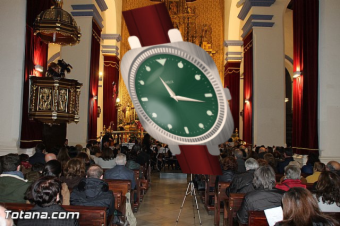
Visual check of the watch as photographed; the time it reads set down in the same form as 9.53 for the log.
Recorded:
11.17
